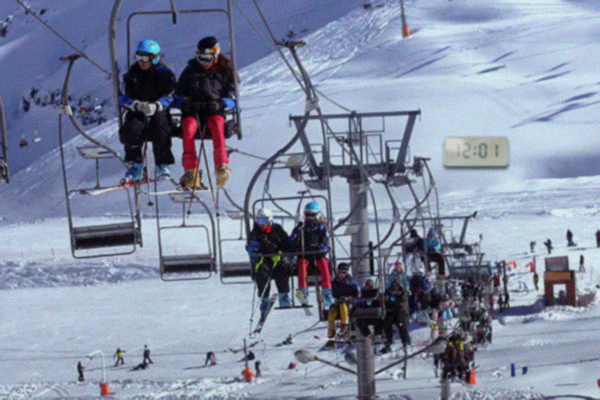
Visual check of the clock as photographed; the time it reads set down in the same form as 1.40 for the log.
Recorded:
12.01
